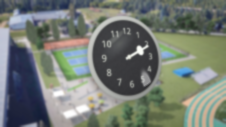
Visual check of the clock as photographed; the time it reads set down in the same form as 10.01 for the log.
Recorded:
2.11
